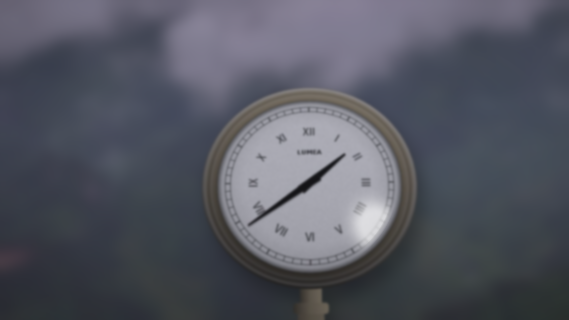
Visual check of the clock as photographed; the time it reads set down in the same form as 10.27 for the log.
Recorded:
1.39
